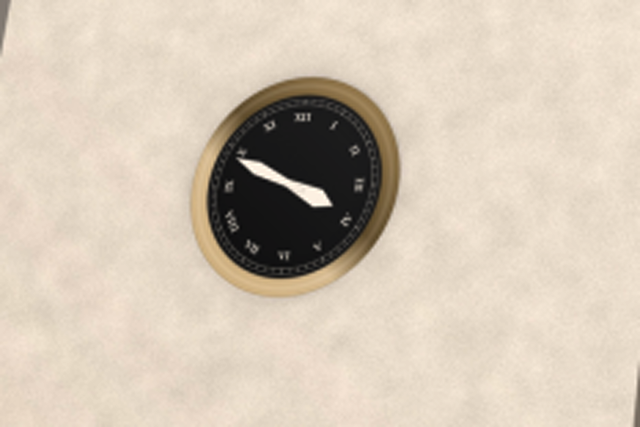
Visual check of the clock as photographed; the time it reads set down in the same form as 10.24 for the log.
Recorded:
3.49
